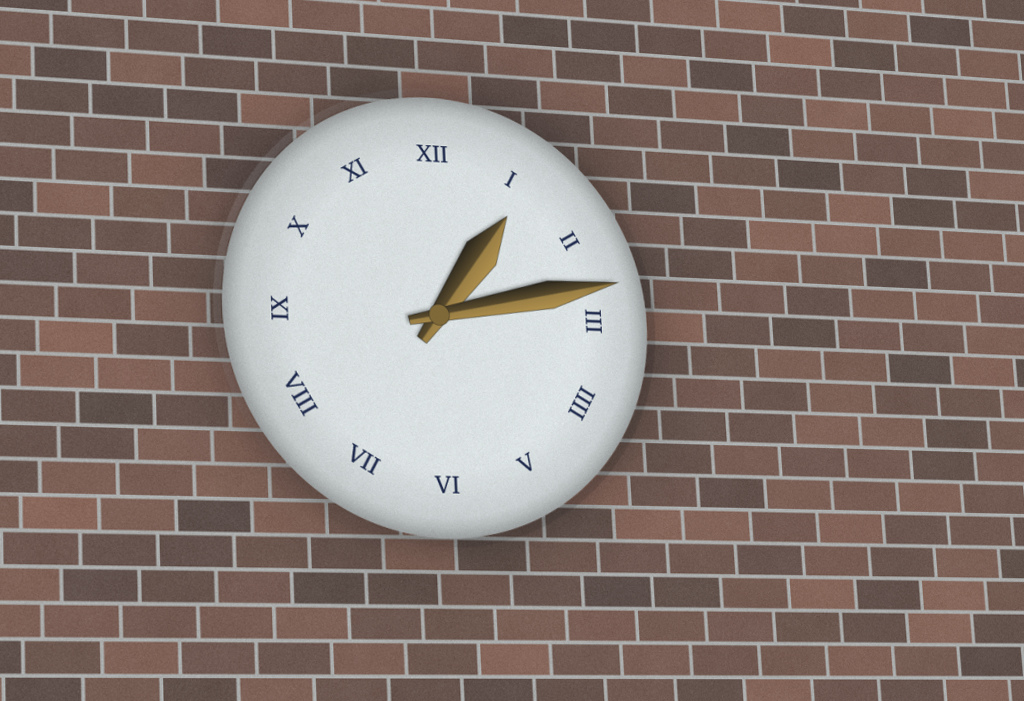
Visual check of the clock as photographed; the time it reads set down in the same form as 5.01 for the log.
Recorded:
1.13
